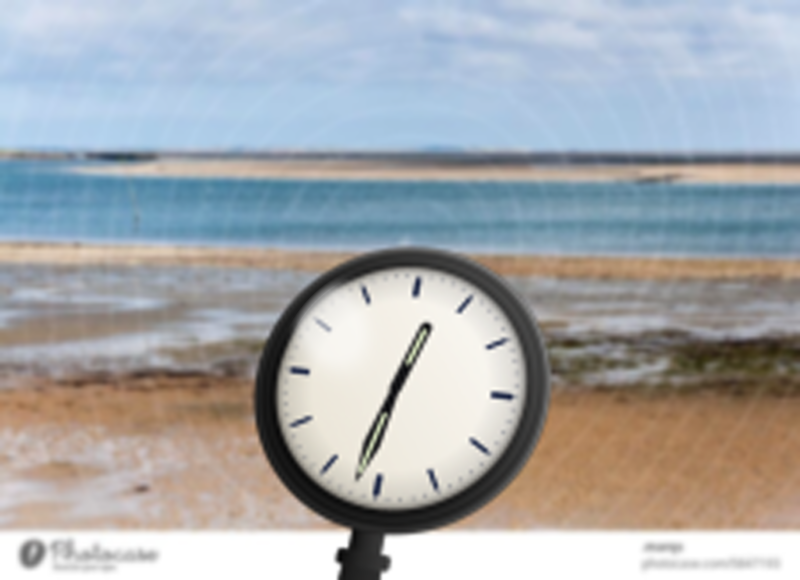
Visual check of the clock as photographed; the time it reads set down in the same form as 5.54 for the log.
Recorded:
12.32
